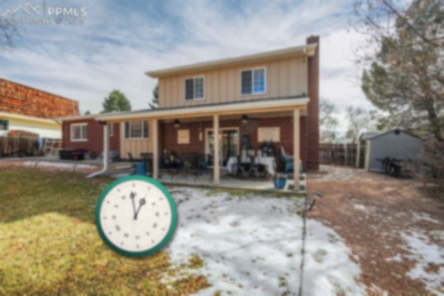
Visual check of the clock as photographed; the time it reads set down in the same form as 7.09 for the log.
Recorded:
12.59
